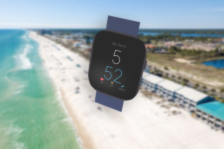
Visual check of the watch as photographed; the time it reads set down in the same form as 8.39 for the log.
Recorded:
5.52
